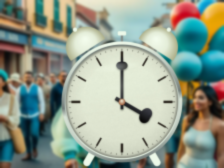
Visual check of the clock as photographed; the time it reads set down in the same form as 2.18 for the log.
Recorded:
4.00
